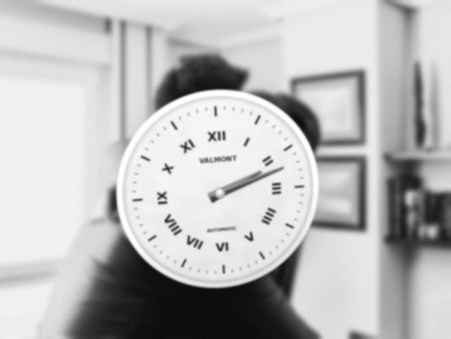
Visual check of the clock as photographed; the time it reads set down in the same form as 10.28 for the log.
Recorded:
2.12
